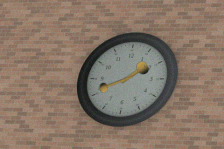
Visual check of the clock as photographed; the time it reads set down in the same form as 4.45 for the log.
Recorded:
1.41
